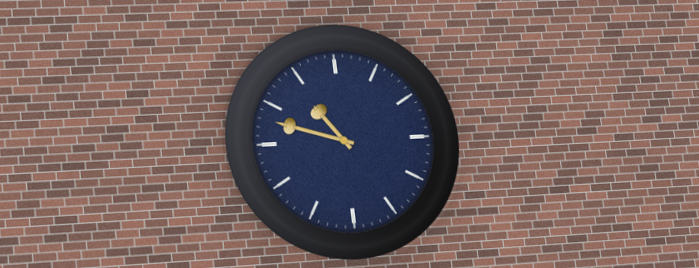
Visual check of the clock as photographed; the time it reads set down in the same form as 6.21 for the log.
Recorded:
10.48
